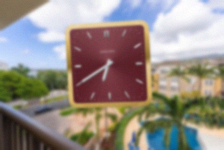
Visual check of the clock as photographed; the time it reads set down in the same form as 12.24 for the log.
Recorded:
6.40
